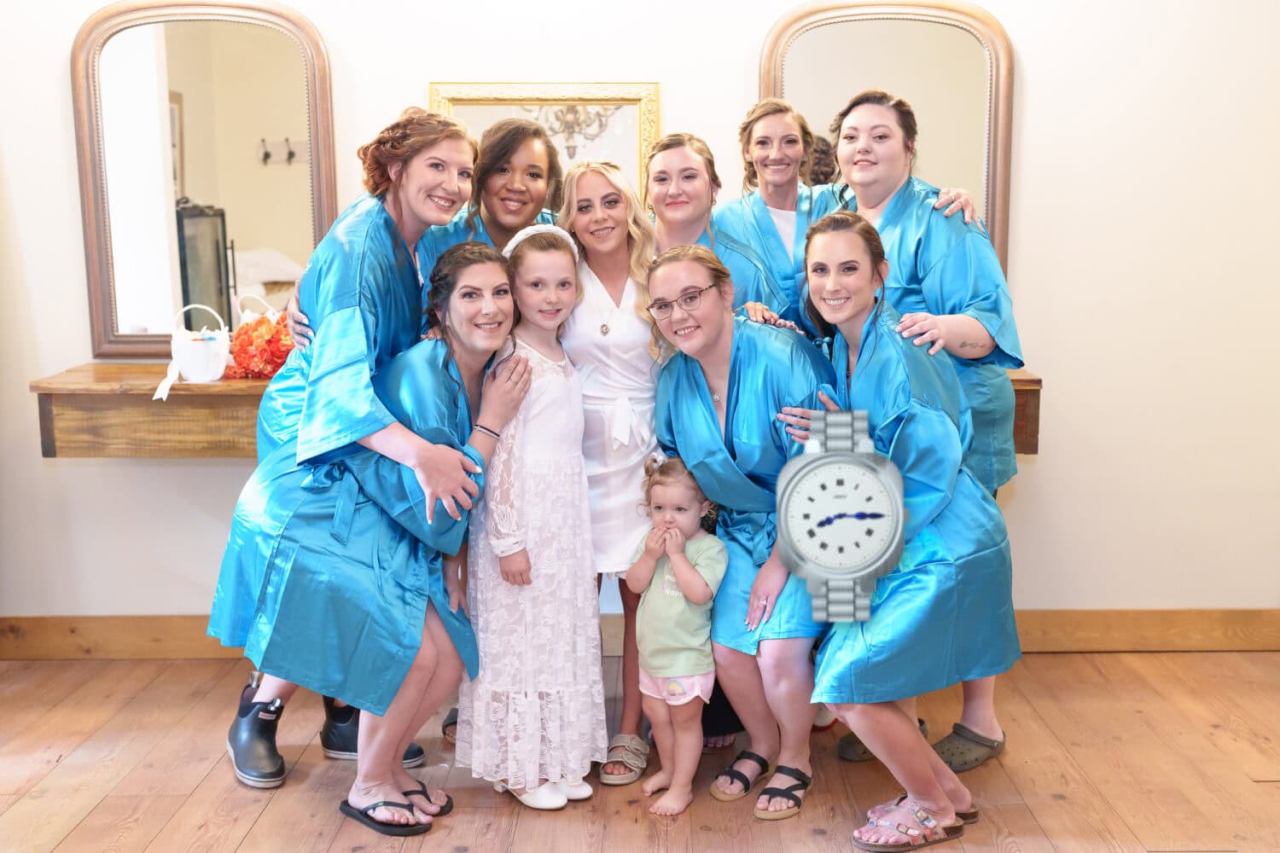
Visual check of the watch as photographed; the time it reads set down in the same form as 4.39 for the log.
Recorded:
8.15
